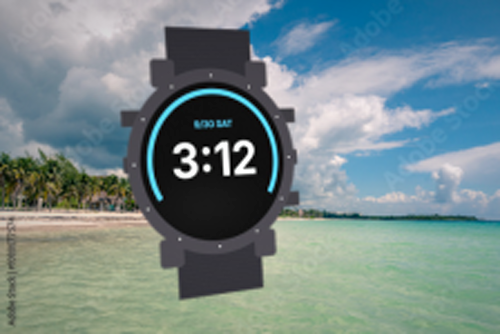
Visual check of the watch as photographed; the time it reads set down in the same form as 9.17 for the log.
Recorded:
3.12
